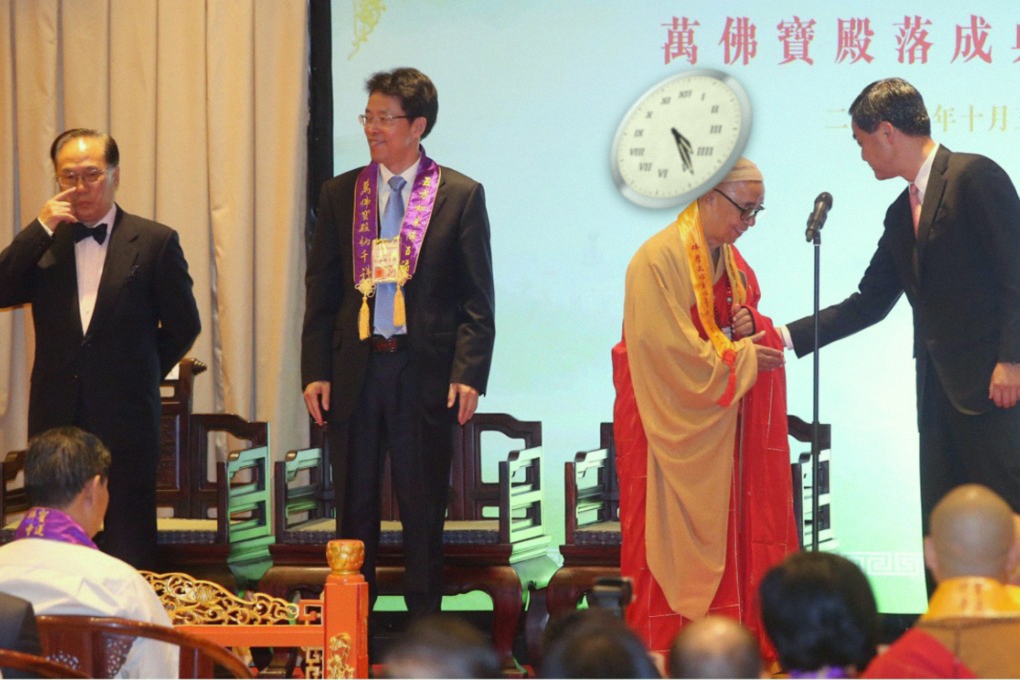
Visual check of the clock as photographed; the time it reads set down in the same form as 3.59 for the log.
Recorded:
4.24
